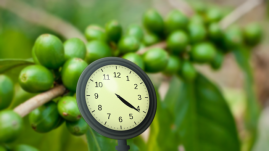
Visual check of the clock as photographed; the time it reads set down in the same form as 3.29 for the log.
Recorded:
4.21
